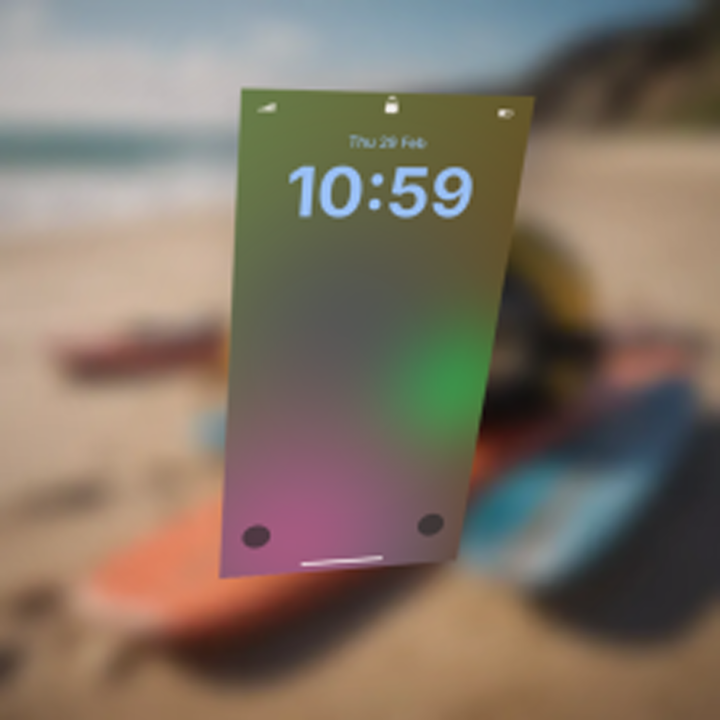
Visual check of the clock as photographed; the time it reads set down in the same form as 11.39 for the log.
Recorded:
10.59
